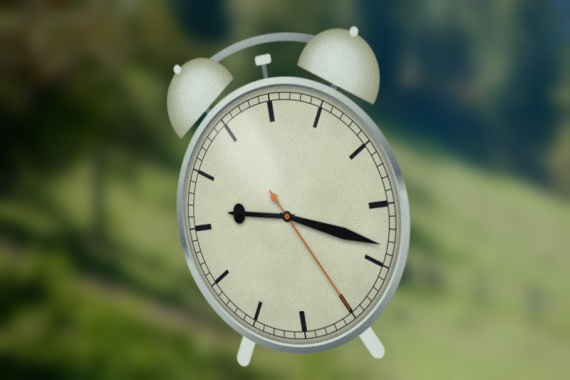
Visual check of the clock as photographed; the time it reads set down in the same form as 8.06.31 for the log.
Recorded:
9.18.25
